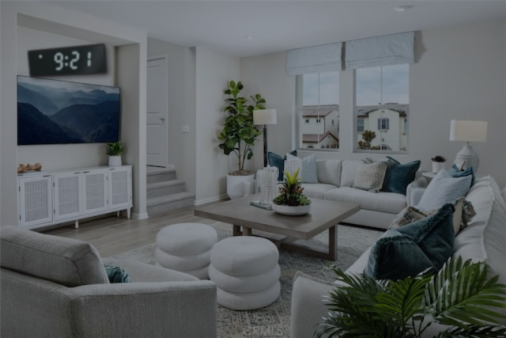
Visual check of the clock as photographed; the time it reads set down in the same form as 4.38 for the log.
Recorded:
9.21
